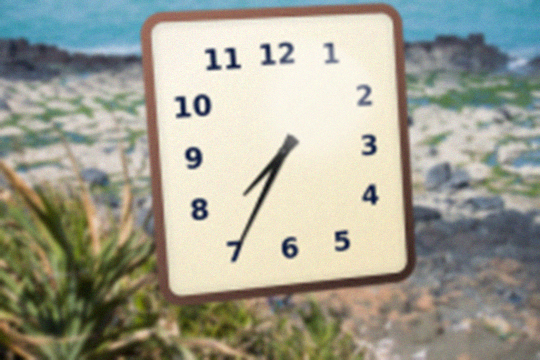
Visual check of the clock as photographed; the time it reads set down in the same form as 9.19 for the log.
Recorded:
7.35
